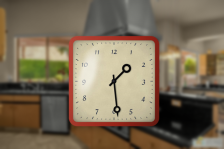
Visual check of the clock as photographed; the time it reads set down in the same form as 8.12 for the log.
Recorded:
1.29
